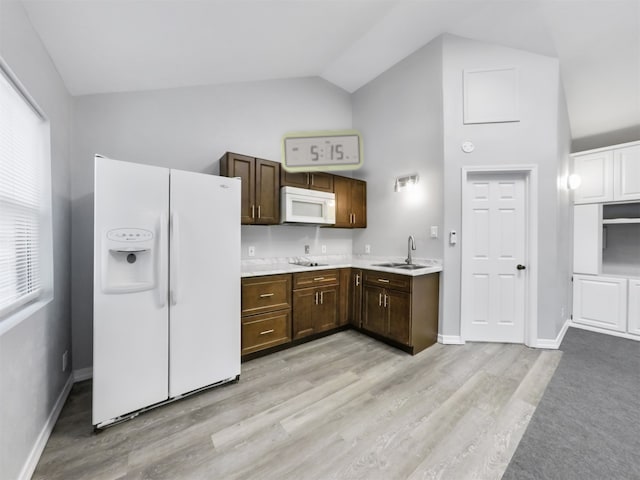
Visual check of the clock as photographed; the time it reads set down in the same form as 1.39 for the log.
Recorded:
5.15
